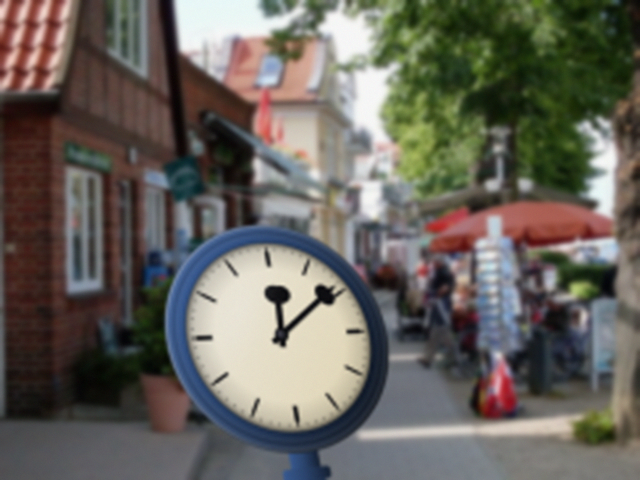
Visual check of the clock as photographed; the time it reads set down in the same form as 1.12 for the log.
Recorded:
12.09
